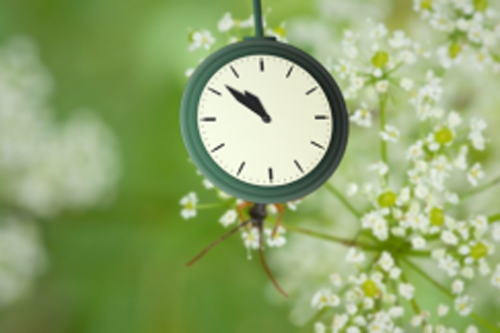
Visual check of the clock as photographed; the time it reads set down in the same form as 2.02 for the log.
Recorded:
10.52
